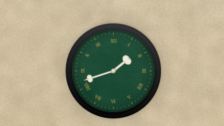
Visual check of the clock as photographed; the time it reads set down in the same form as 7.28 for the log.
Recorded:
1.42
